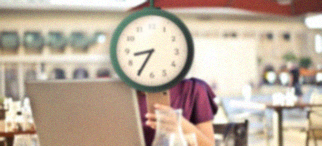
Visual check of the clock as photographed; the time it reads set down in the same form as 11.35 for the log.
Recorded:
8.35
